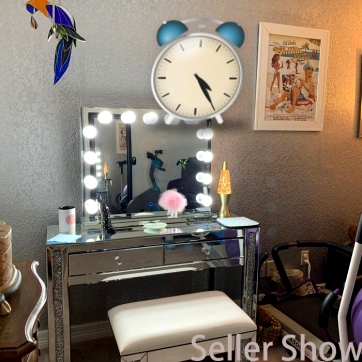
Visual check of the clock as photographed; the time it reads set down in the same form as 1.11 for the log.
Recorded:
4.25
